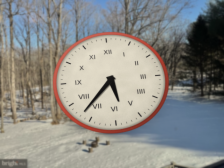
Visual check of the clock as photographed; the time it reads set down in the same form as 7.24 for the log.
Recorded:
5.37
